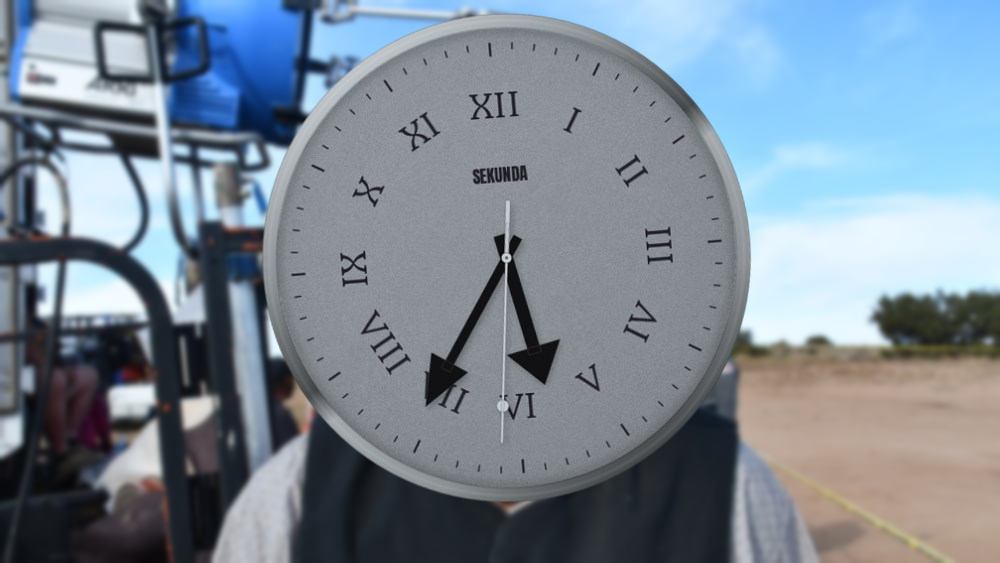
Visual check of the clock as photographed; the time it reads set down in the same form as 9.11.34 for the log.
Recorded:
5.35.31
